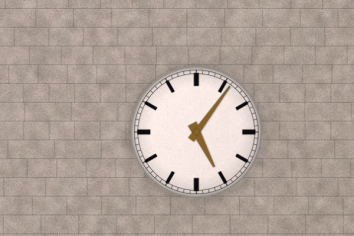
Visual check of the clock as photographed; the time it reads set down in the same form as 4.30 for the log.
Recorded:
5.06
